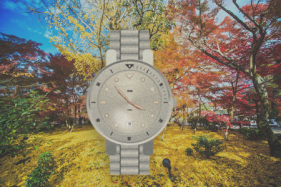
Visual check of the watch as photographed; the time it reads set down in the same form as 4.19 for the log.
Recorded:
3.53
